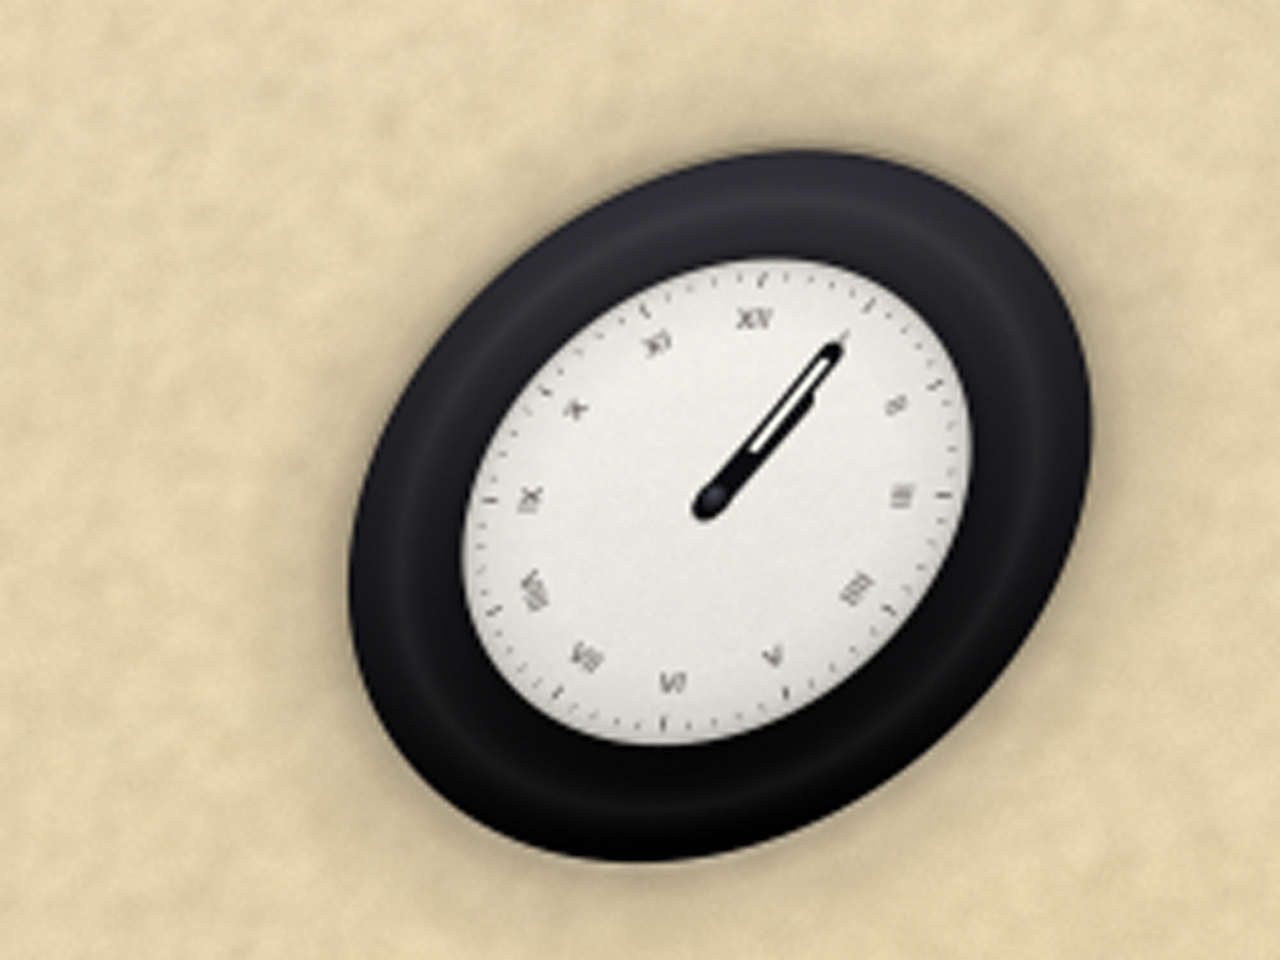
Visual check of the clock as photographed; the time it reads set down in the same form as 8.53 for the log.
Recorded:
1.05
